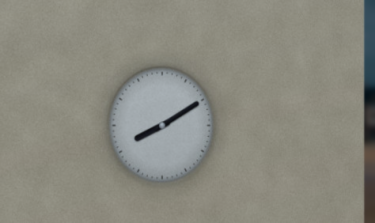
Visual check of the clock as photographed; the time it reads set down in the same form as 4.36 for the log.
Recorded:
8.10
